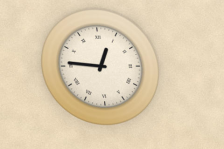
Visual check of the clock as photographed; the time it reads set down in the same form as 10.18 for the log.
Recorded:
12.46
